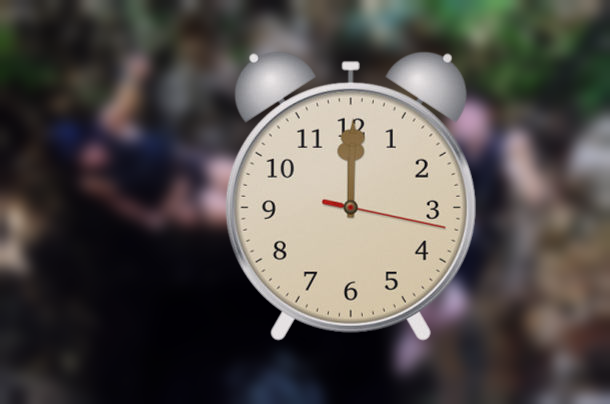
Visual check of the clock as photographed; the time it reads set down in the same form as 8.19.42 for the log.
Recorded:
12.00.17
